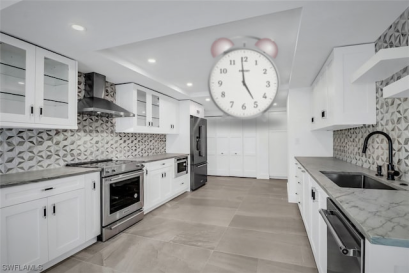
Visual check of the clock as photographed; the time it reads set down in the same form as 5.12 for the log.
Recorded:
4.59
